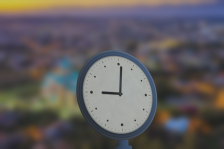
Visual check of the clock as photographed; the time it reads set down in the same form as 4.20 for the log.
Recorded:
9.01
